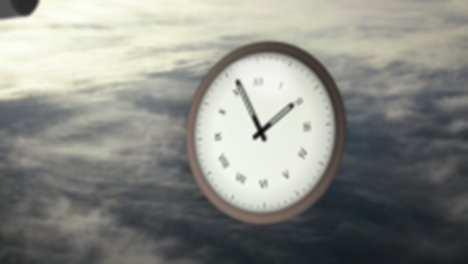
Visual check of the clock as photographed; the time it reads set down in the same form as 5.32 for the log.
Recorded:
1.56
